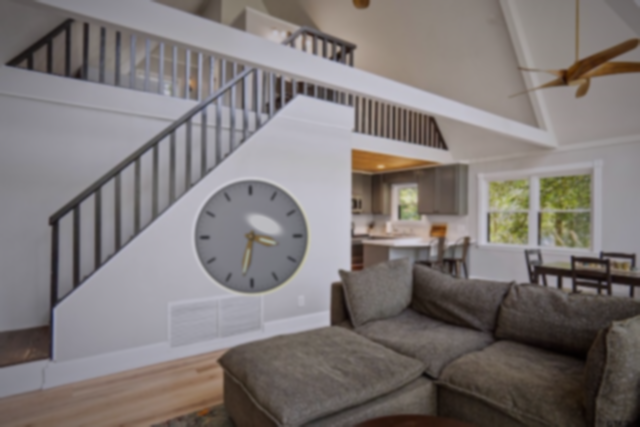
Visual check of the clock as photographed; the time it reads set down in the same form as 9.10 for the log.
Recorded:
3.32
